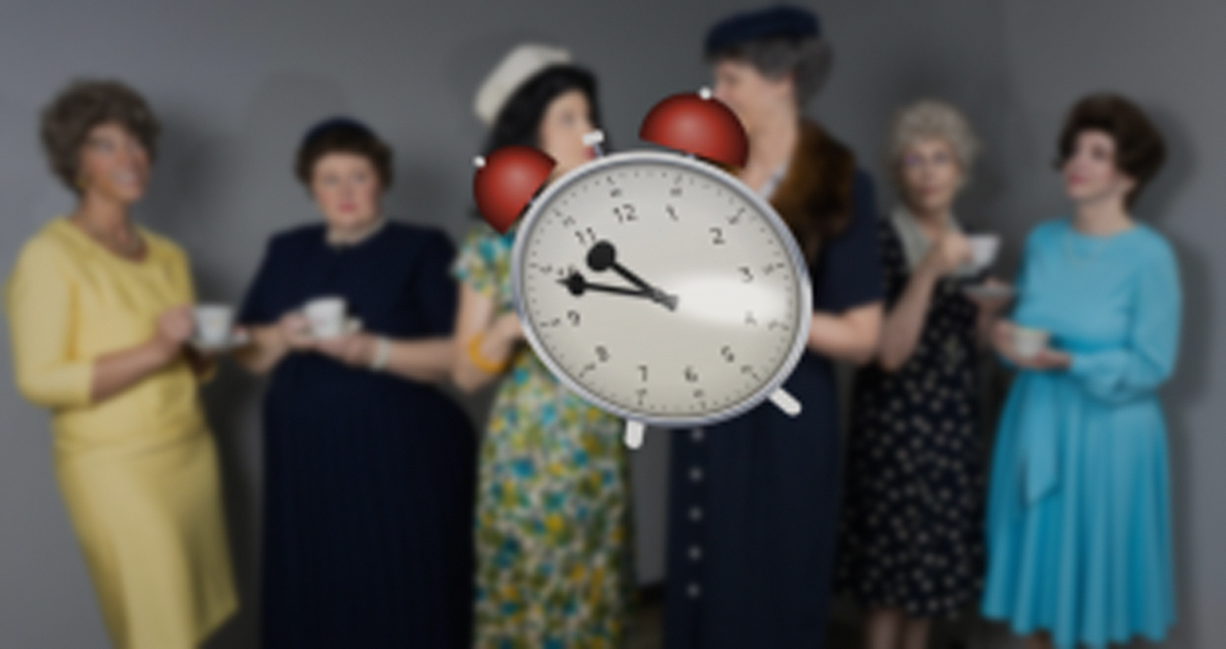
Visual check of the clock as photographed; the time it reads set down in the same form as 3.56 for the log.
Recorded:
10.49
